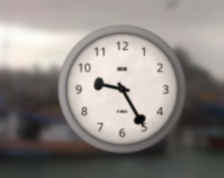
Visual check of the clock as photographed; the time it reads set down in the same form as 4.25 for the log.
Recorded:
9.25
